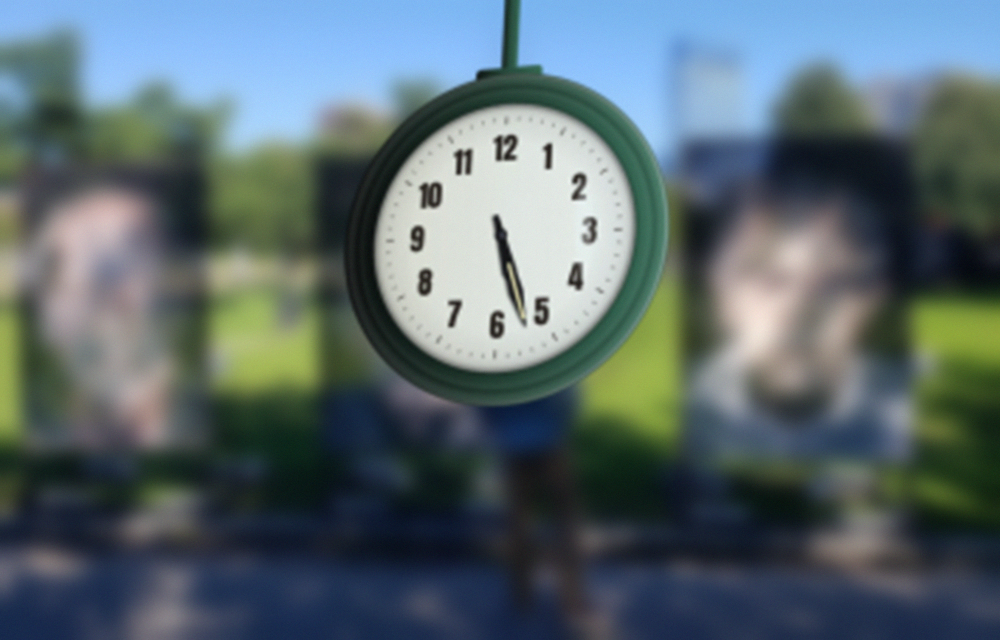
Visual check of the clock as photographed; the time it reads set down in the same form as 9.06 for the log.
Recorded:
5.27
